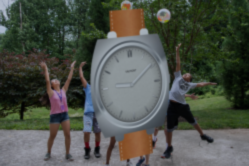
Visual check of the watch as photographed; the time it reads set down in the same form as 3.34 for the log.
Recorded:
9.09
